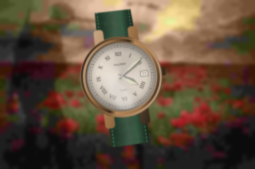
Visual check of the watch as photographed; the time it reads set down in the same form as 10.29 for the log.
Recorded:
4.09
